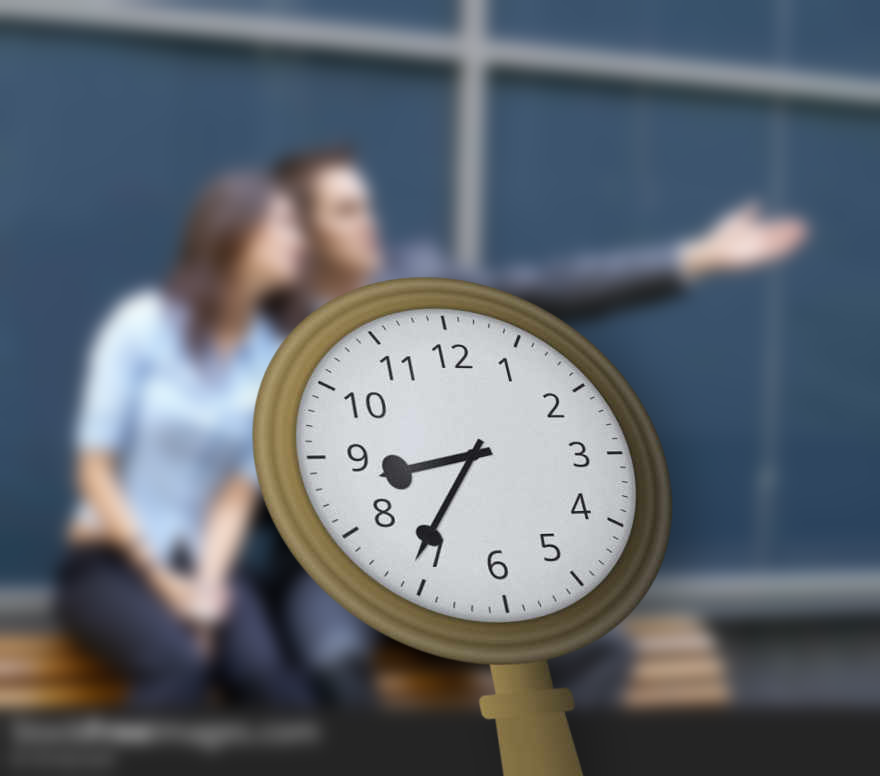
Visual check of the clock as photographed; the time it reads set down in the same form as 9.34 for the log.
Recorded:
8.36
